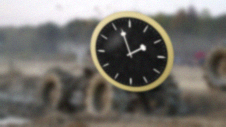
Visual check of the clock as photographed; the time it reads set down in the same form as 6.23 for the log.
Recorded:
1.57
